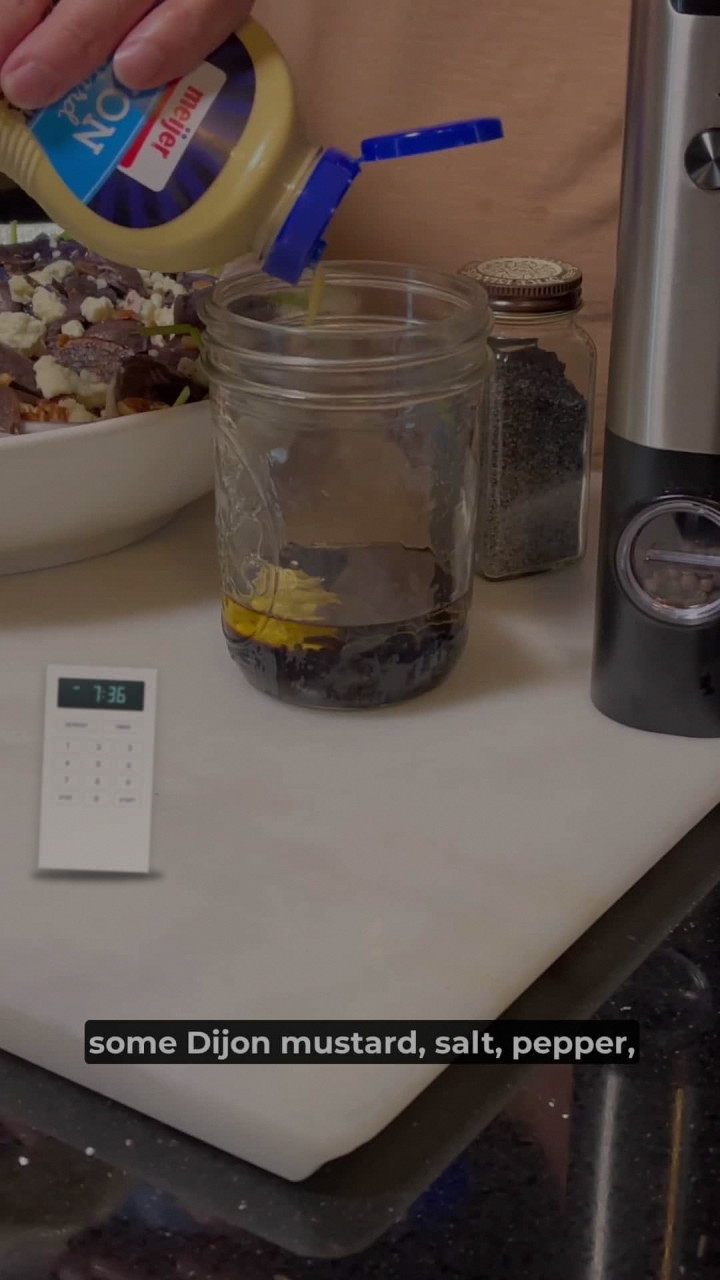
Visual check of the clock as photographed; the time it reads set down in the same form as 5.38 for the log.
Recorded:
7.36
